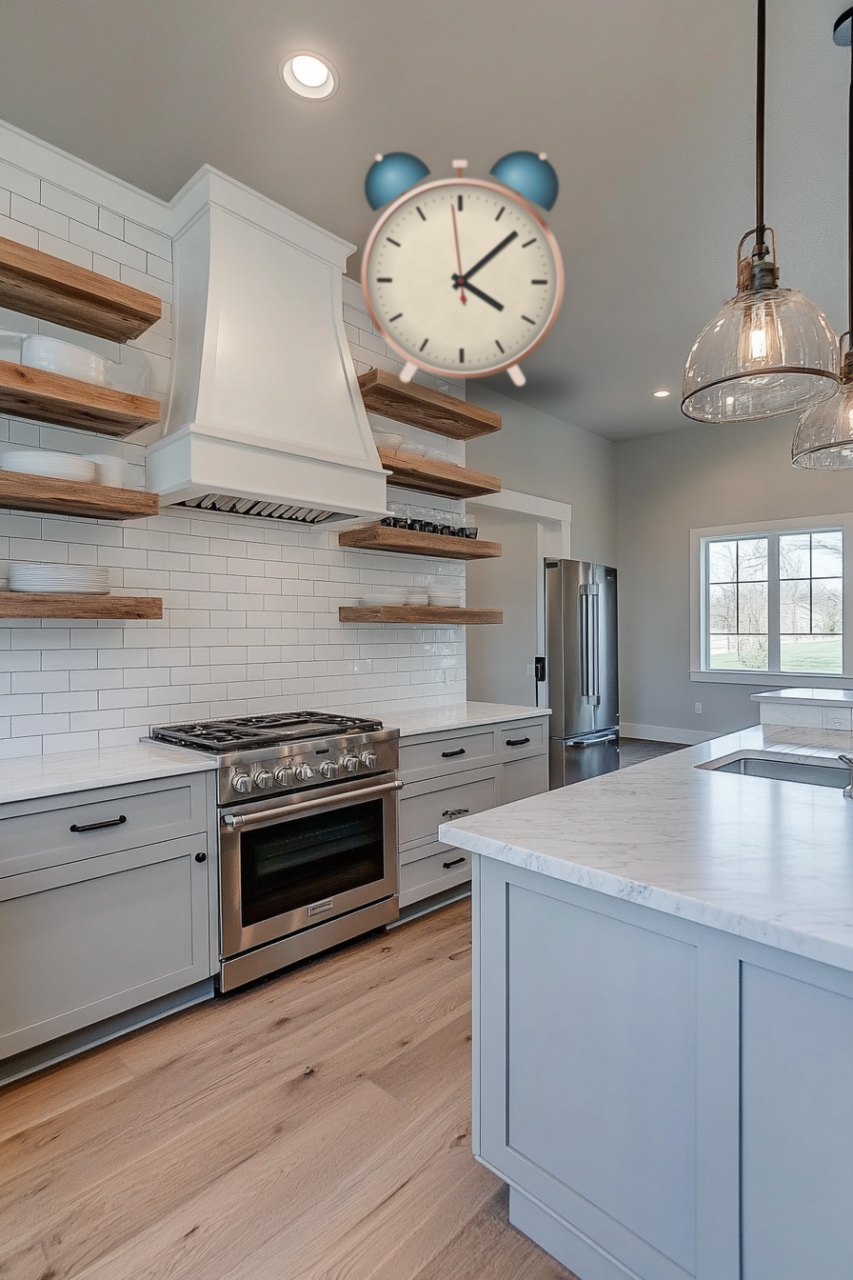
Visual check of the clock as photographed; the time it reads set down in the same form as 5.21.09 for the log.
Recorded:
4.07.59
